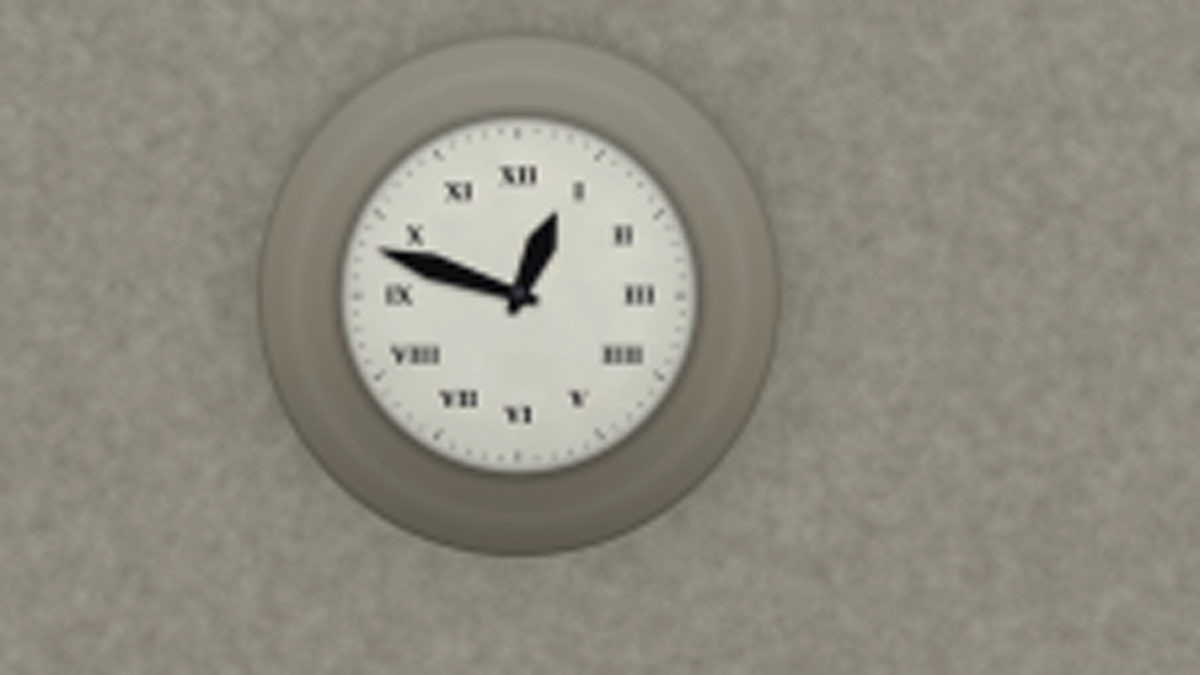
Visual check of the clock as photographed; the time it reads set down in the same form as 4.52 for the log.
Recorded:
12.48
